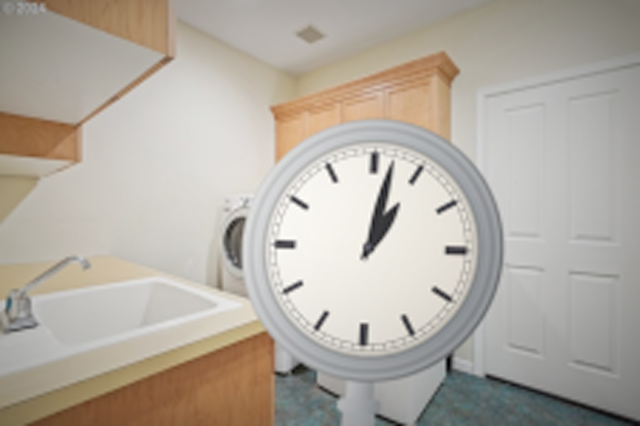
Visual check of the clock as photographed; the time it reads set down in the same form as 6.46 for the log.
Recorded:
1.02
